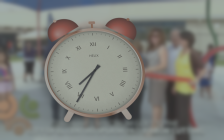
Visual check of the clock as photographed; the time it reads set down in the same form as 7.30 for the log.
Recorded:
7.35
